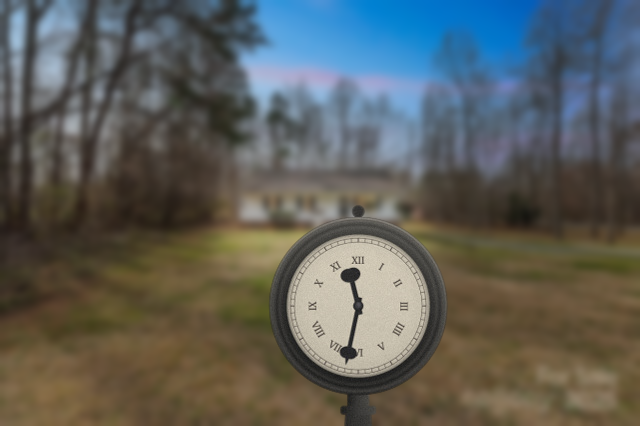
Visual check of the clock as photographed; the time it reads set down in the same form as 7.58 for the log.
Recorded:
11.32
